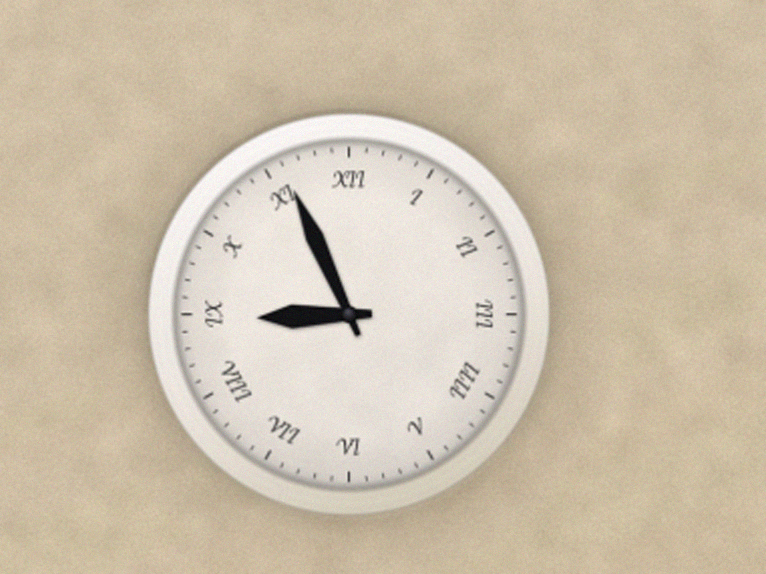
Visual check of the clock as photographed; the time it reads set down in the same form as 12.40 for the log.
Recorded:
8.56
